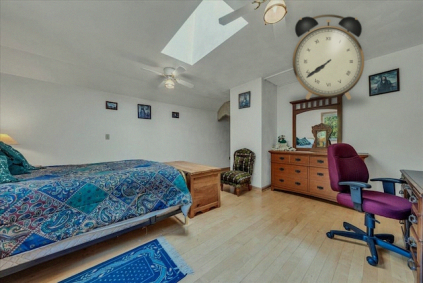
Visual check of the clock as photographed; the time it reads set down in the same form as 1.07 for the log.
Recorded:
7.39
